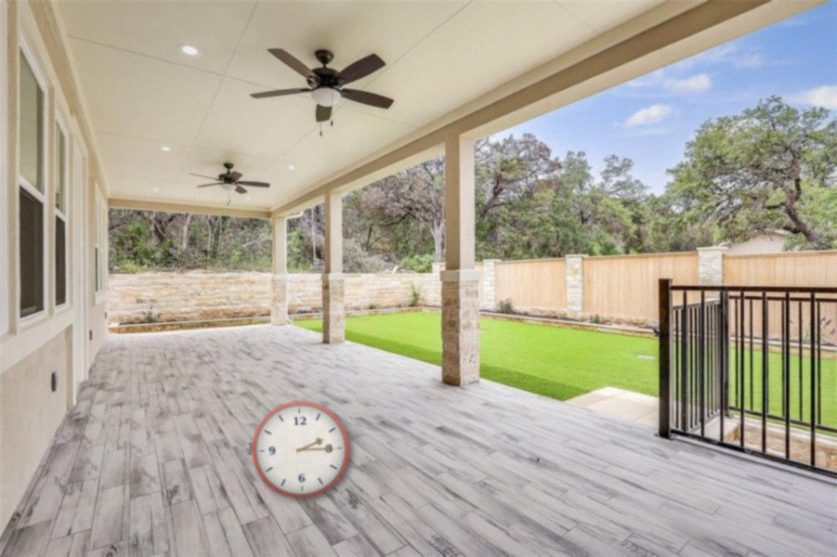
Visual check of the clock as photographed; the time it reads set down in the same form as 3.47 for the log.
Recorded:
2.15
